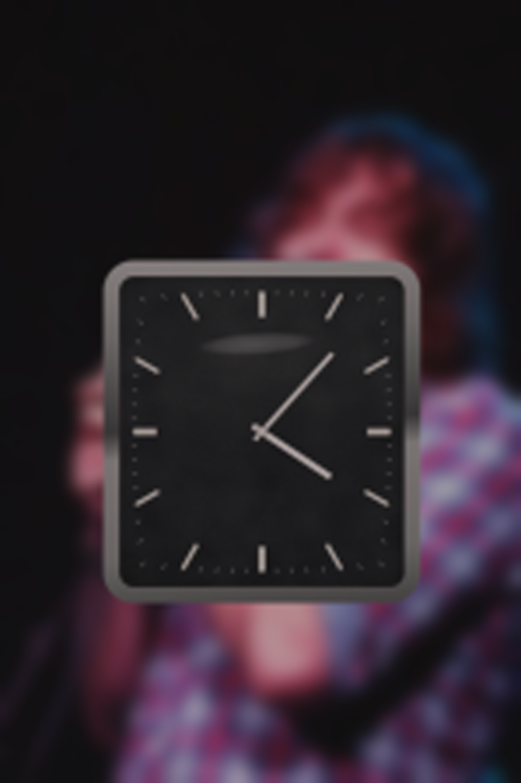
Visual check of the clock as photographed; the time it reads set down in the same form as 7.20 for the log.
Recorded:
4.07
